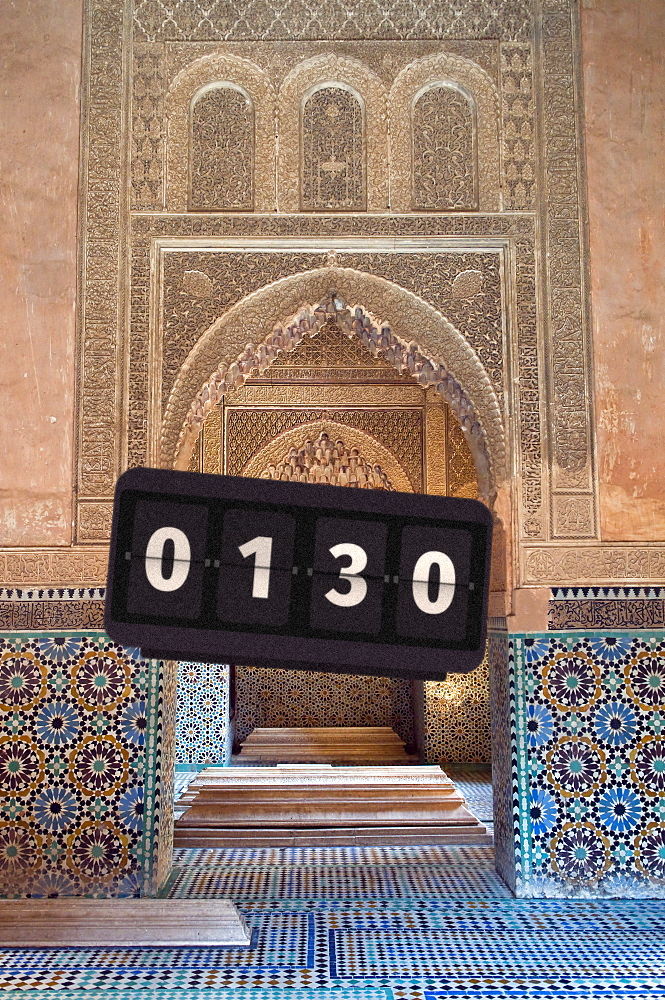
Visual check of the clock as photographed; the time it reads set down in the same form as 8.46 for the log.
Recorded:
1.30
